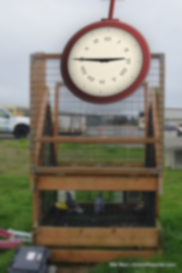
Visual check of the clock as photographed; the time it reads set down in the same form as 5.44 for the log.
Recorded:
2.45
